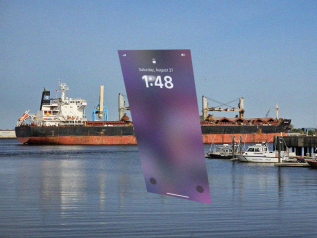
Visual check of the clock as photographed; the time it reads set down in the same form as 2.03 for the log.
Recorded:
1.48
